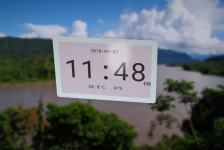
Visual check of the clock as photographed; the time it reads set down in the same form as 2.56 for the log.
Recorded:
11.48
